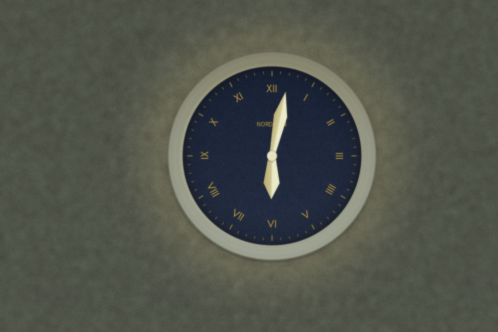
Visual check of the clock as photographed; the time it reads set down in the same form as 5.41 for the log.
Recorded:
6.02
